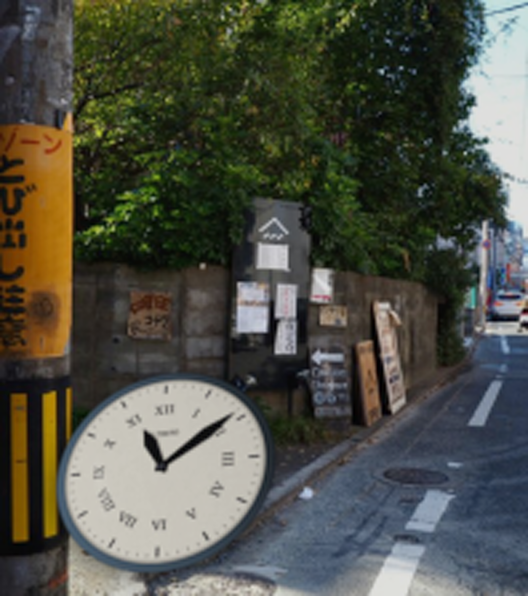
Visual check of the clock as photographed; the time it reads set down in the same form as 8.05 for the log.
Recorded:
11.09
